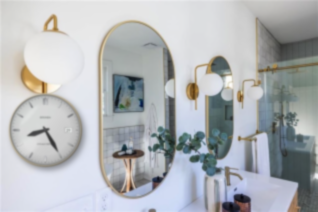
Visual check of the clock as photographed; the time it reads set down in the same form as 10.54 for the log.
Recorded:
8.25
